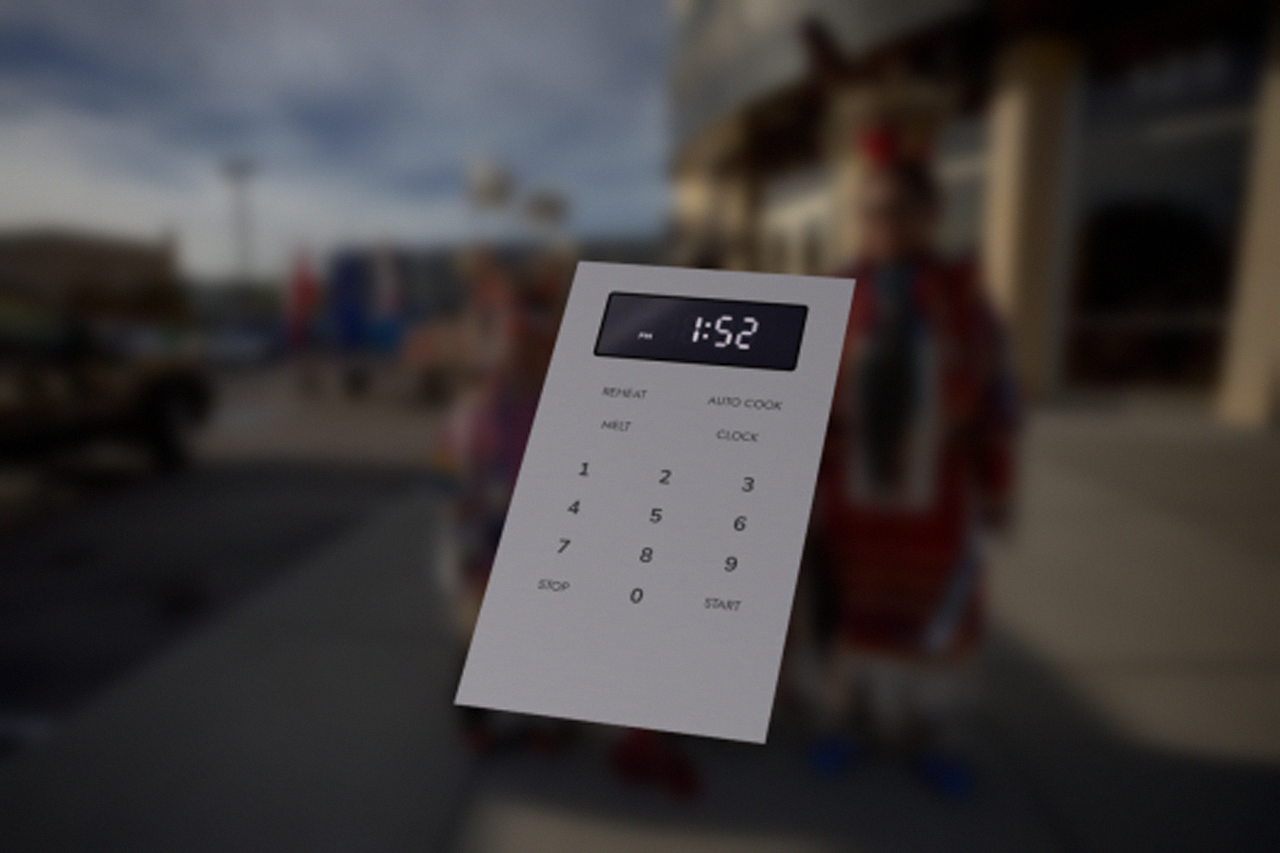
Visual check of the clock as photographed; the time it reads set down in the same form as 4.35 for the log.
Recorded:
1.52
